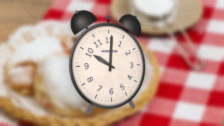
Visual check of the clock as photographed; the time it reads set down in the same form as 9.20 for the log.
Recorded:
10.01
